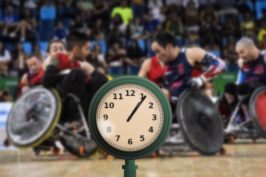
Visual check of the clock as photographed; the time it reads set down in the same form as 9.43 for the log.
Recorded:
1.06
